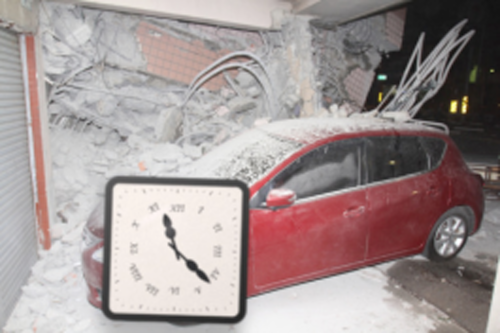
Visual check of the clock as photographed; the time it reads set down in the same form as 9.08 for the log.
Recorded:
11.22
